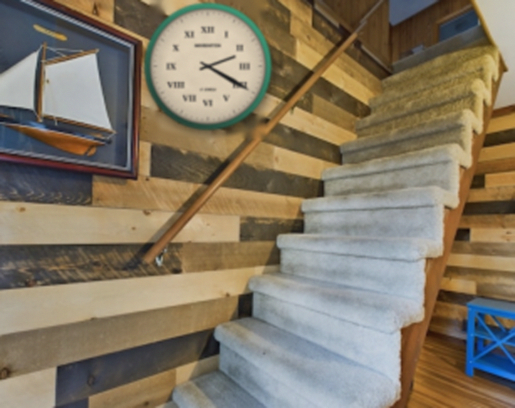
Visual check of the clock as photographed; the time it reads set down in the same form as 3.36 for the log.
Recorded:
2.20
